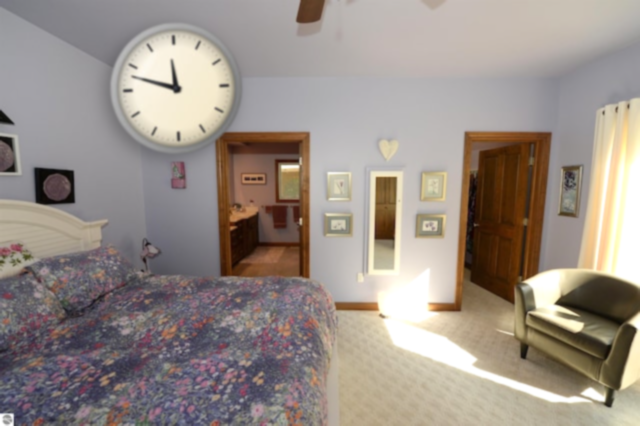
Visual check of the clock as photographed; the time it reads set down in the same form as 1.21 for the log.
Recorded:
11.48
